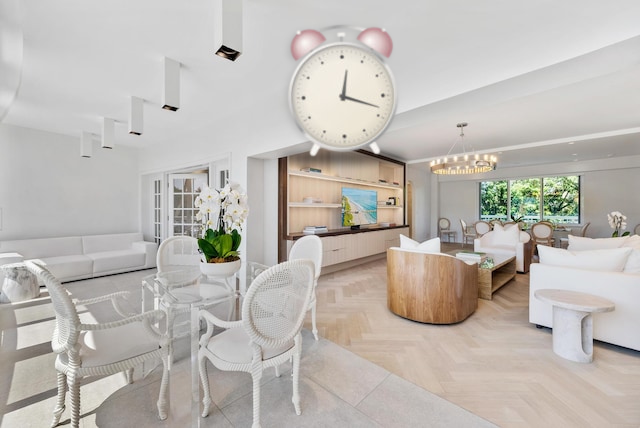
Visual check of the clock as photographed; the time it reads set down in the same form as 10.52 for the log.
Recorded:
12.18
